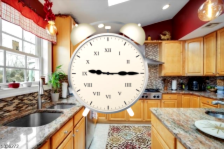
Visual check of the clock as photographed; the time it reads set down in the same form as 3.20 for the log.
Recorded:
9.15
